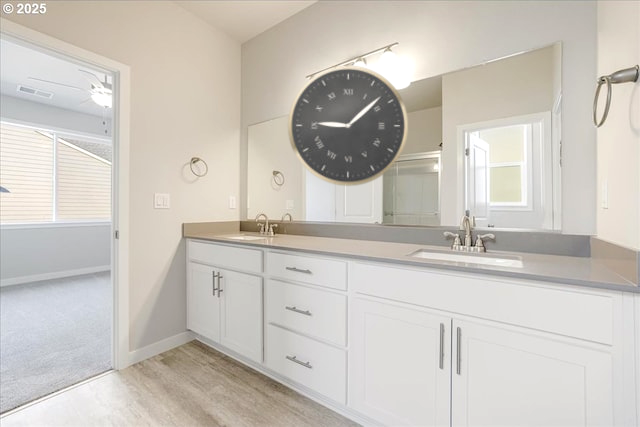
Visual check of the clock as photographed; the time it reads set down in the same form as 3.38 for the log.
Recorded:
9.08
